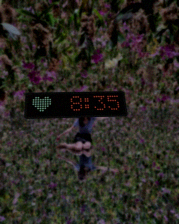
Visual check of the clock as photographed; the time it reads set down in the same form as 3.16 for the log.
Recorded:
8.35
